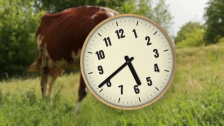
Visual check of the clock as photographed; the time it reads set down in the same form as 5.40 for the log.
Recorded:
5.41
